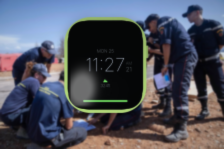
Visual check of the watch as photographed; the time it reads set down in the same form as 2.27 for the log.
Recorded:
11.27
